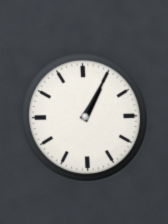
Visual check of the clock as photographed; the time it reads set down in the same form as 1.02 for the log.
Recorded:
1.05
